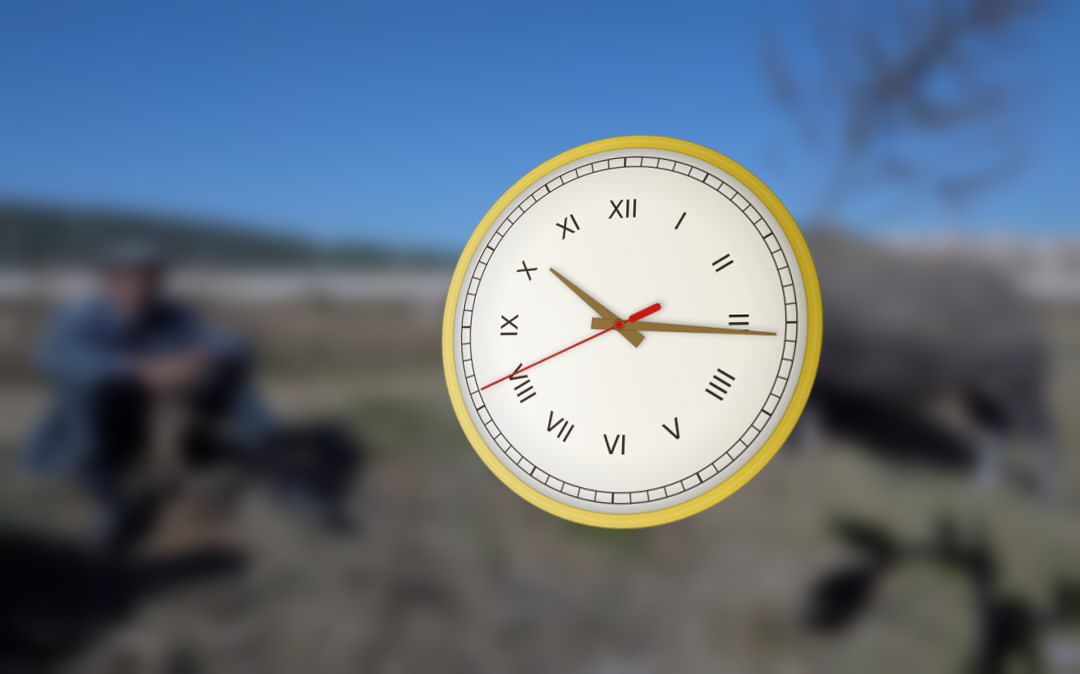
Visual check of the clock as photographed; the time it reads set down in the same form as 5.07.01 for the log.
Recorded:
10.15.41
